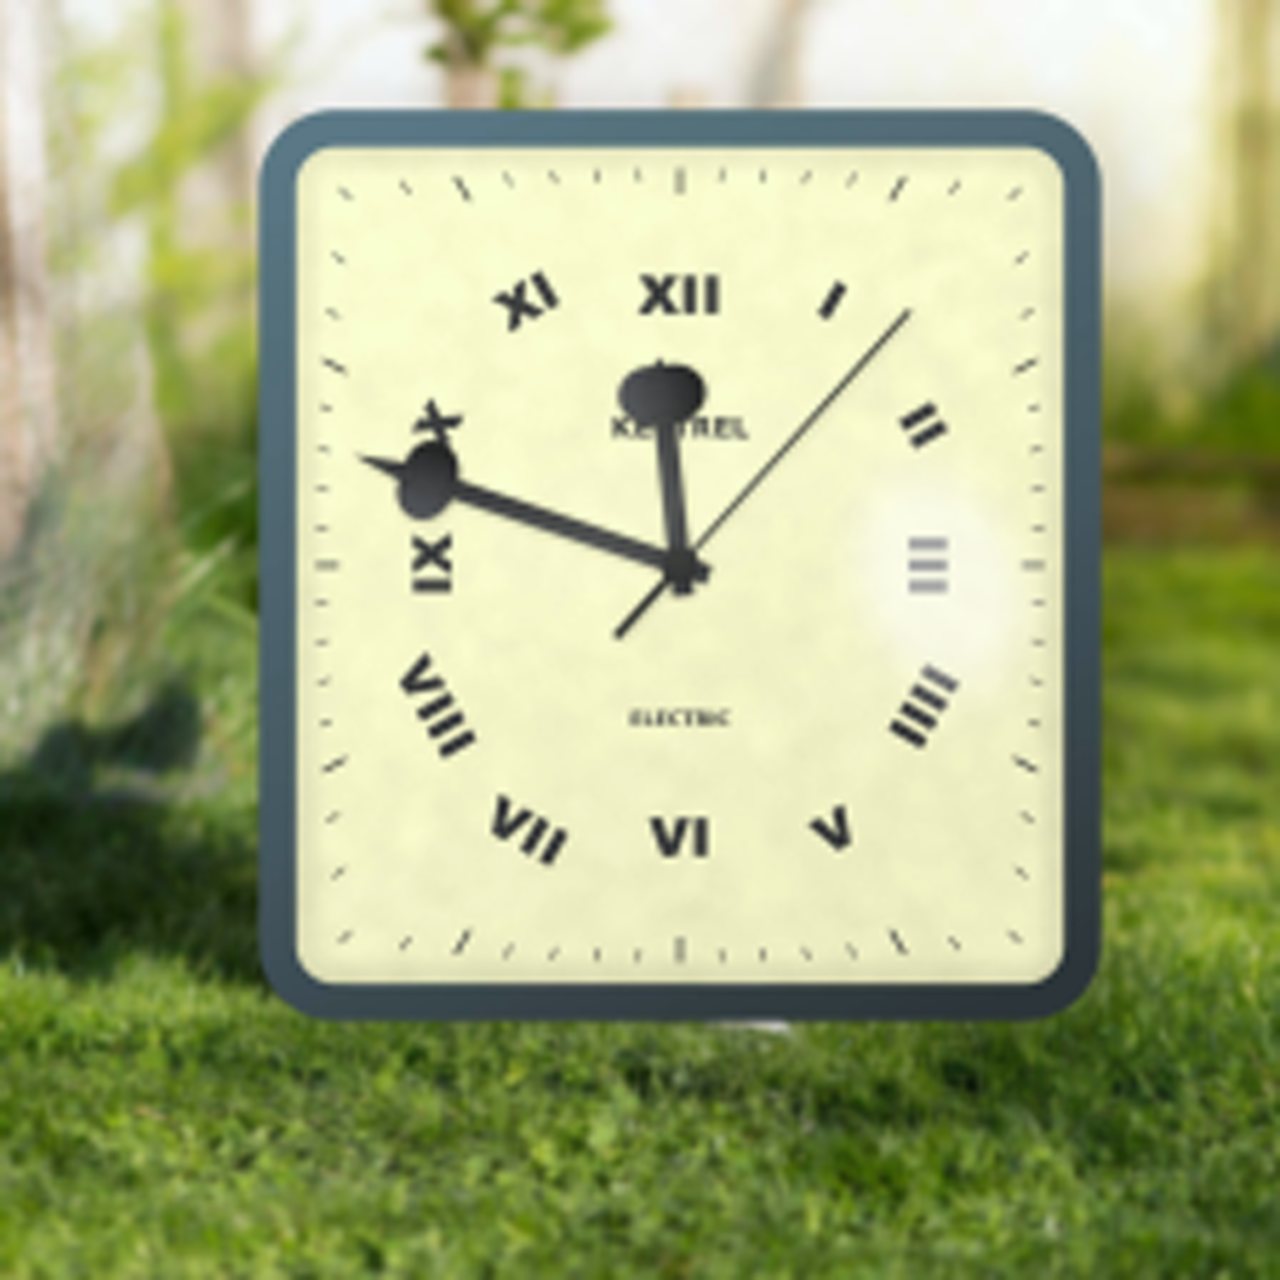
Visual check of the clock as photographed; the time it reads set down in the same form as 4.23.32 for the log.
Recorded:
11.48.07
